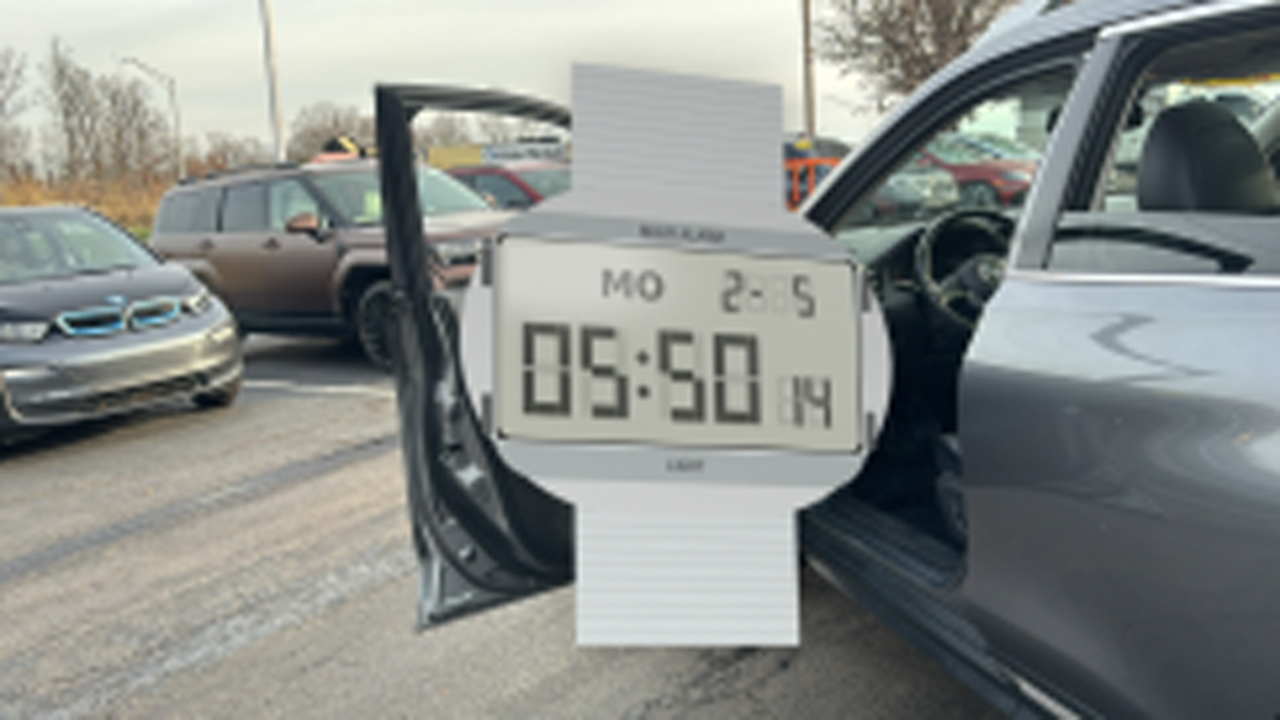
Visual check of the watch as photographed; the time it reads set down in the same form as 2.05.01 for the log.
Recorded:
5.50.14
